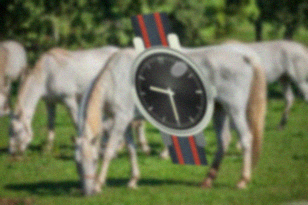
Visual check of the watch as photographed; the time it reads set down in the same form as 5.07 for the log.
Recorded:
9.30
